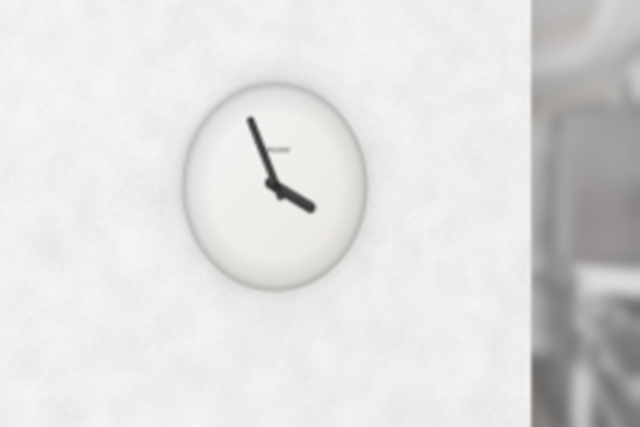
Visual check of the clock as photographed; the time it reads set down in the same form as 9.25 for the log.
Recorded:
3.56
